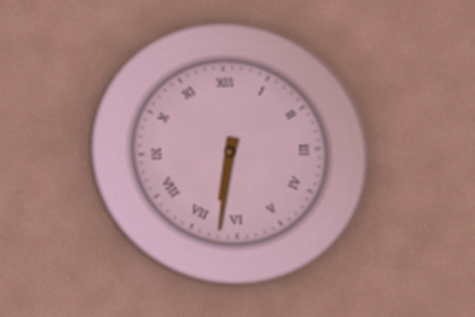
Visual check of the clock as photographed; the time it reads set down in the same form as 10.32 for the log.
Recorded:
6.32
